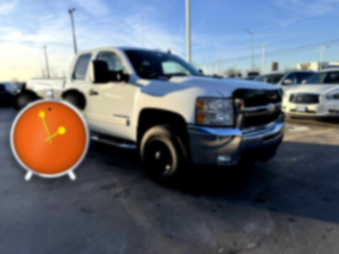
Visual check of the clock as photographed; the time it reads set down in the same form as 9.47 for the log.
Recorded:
1.57
